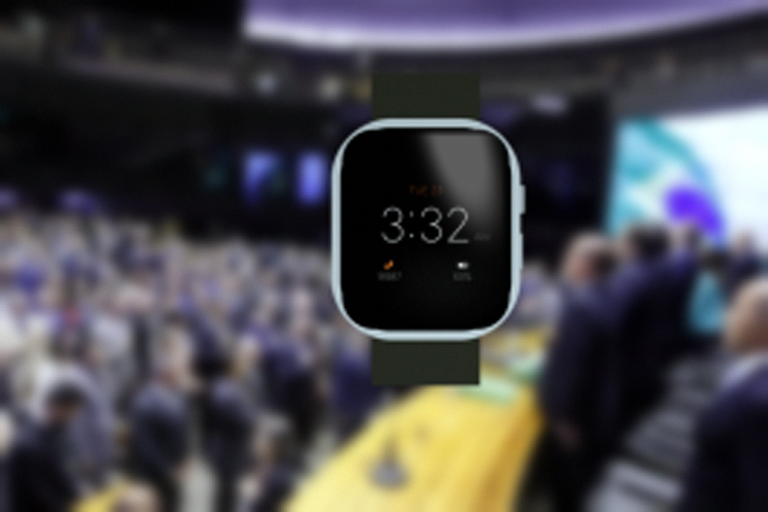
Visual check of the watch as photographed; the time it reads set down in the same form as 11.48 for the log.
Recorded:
3.32
